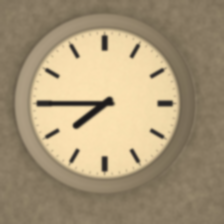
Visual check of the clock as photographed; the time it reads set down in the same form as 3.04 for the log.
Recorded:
7.45
